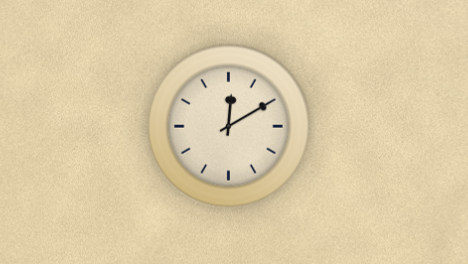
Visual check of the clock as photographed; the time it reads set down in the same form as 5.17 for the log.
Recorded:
12.10
